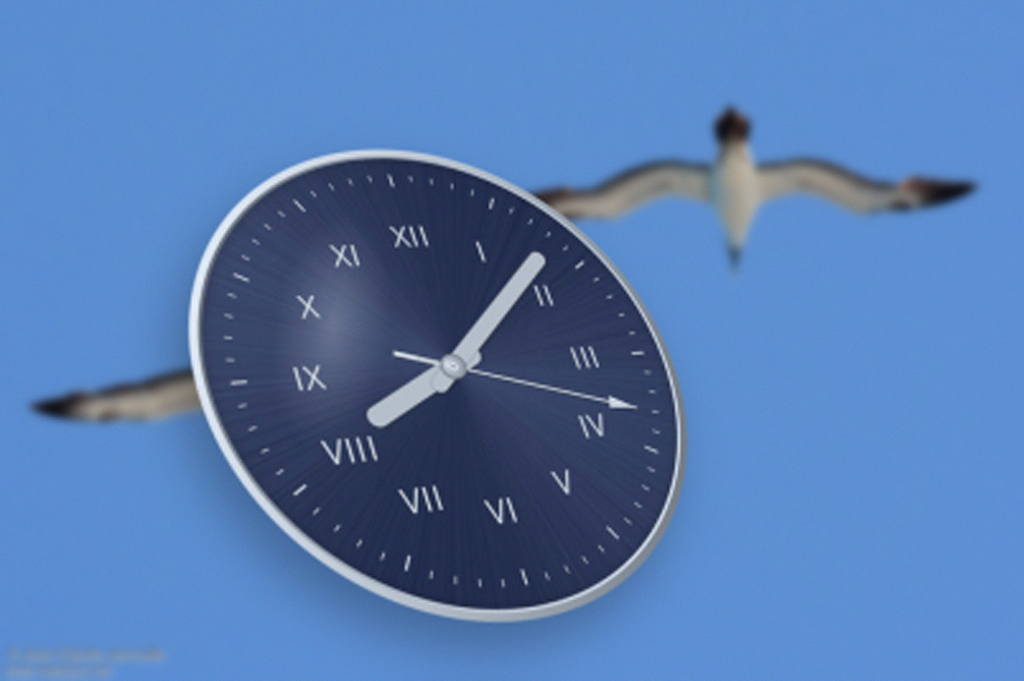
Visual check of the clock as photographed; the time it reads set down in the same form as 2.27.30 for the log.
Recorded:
8.08.18
